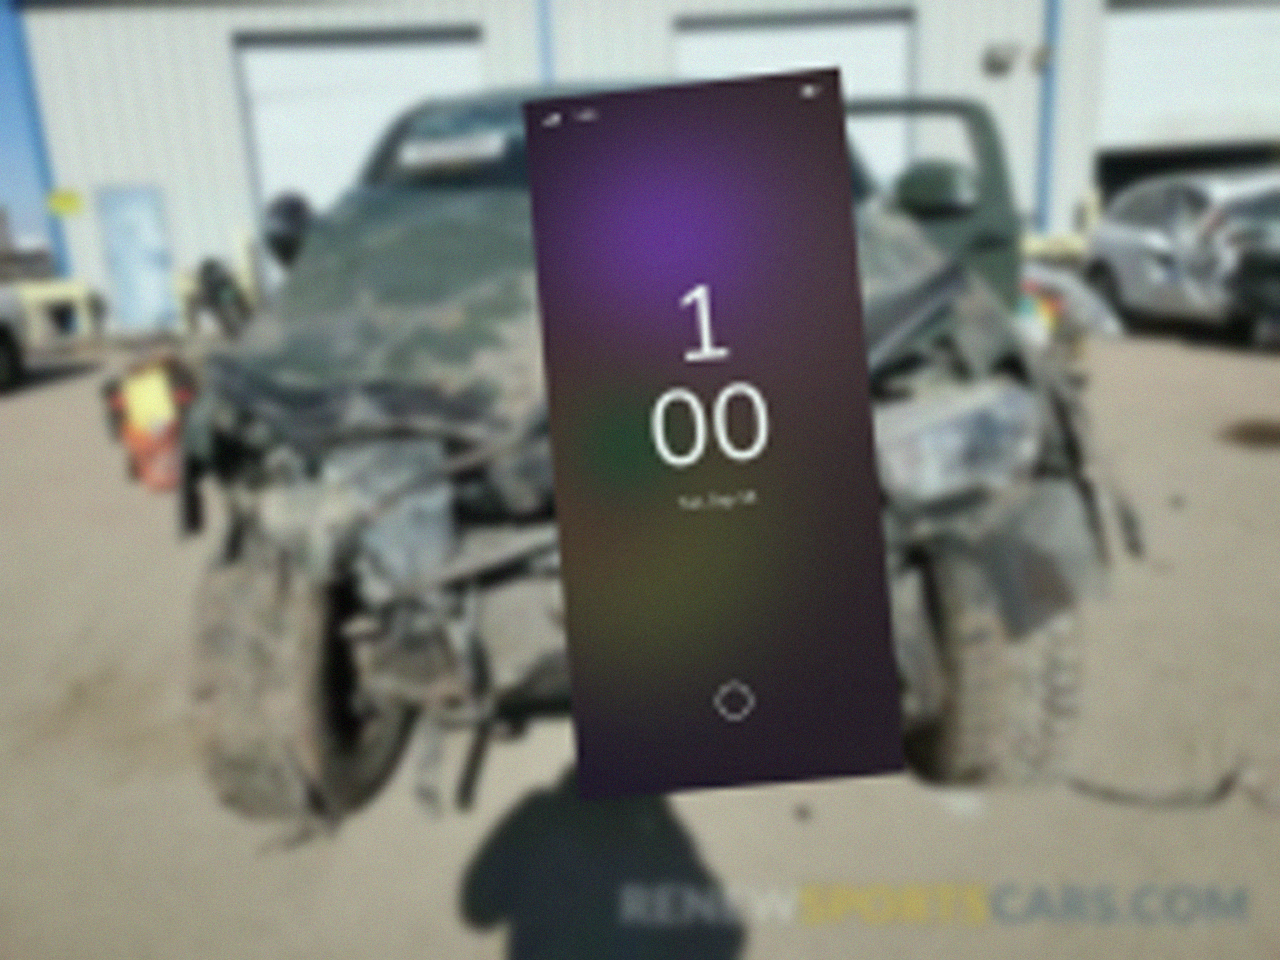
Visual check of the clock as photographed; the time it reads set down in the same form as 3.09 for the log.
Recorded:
1.00
